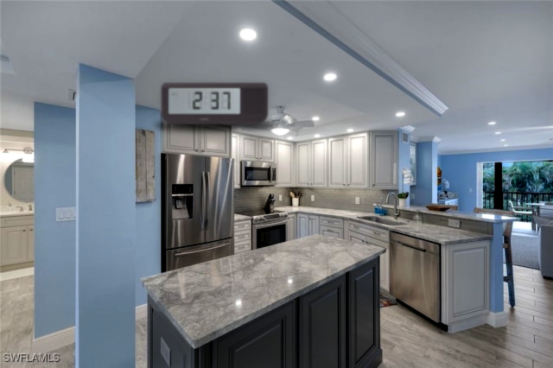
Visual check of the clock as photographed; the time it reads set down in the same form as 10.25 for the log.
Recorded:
2.37
